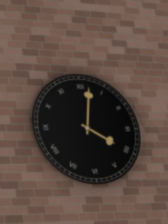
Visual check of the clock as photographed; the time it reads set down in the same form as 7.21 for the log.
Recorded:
4.02
